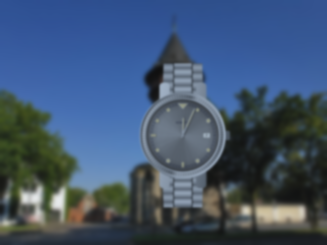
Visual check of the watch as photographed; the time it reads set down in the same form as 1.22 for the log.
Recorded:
12.04
